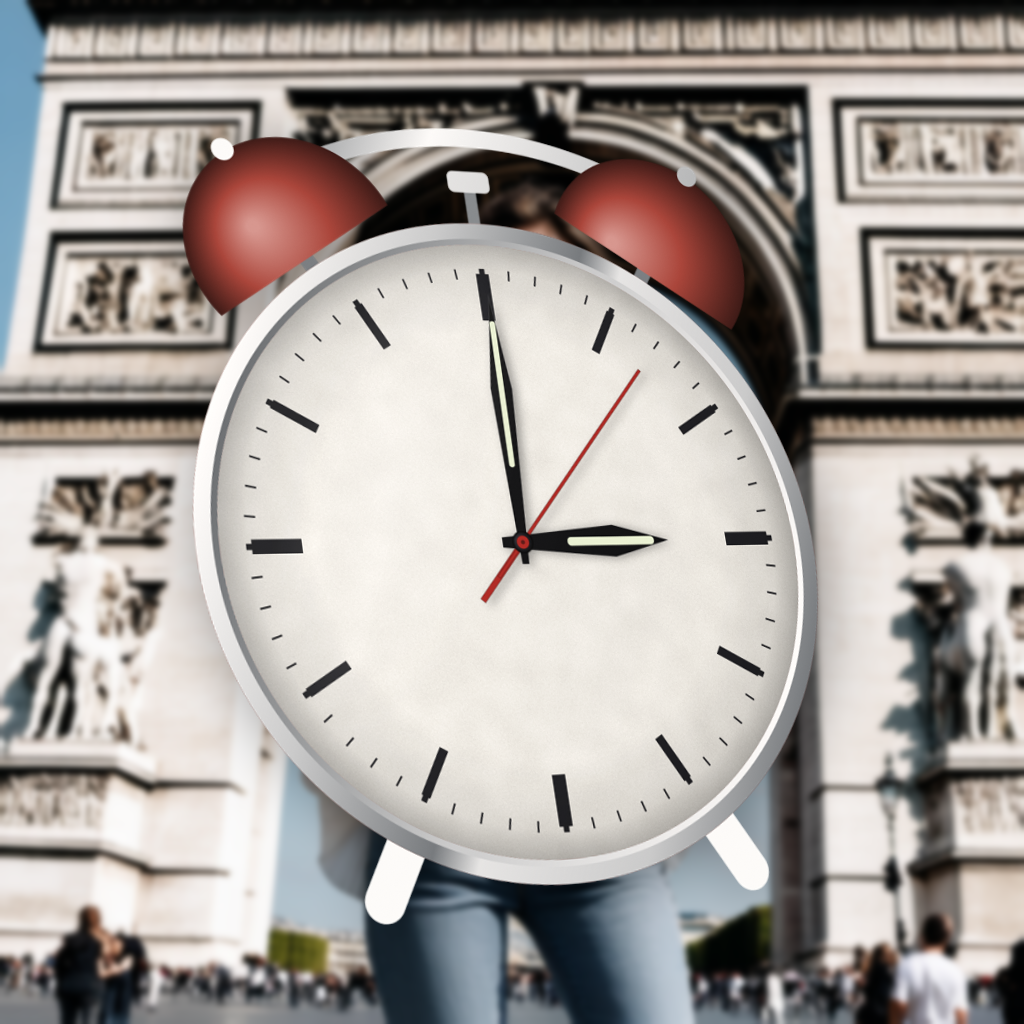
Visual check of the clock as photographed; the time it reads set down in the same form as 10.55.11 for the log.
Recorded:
3.00.07
